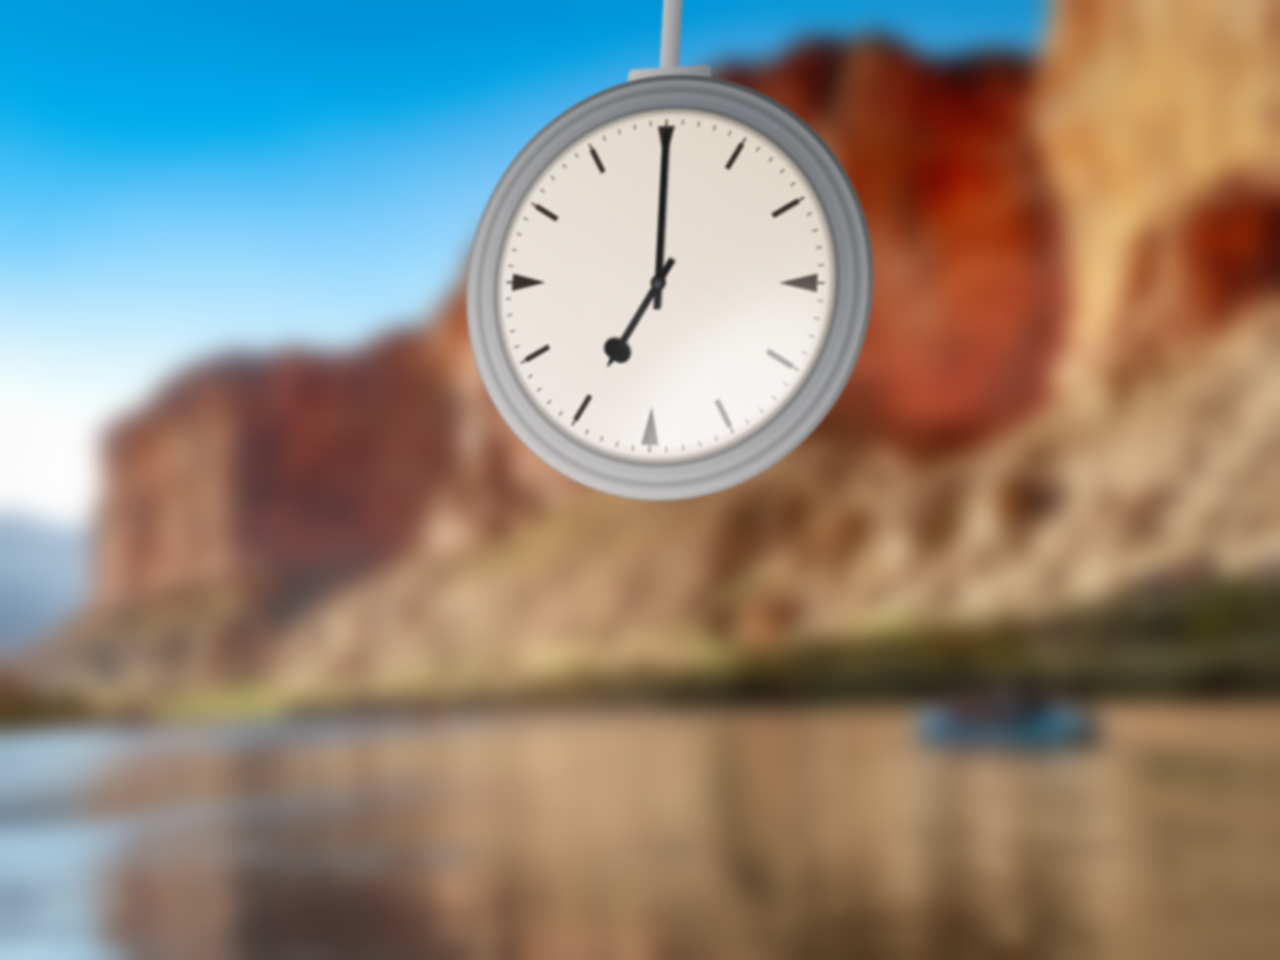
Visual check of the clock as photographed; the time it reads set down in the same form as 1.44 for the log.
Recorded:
7.00
